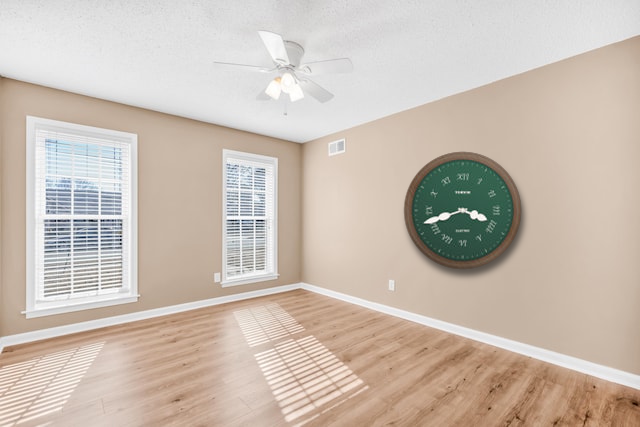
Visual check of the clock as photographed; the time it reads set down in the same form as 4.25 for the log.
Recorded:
3.42
